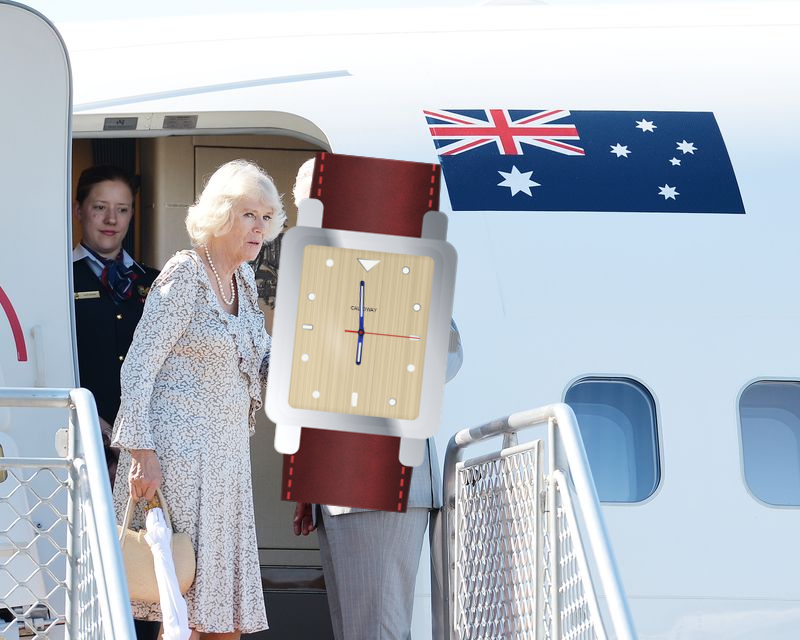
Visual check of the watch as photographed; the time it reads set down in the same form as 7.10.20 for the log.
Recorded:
5.59.15
